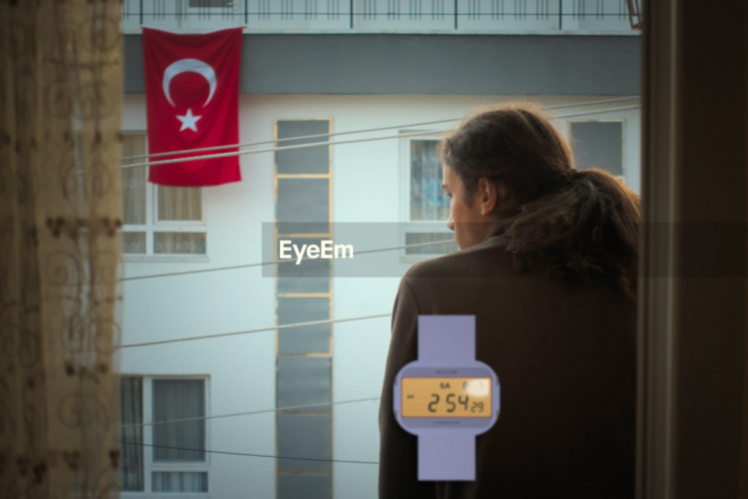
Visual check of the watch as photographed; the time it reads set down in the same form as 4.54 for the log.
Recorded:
2.54
